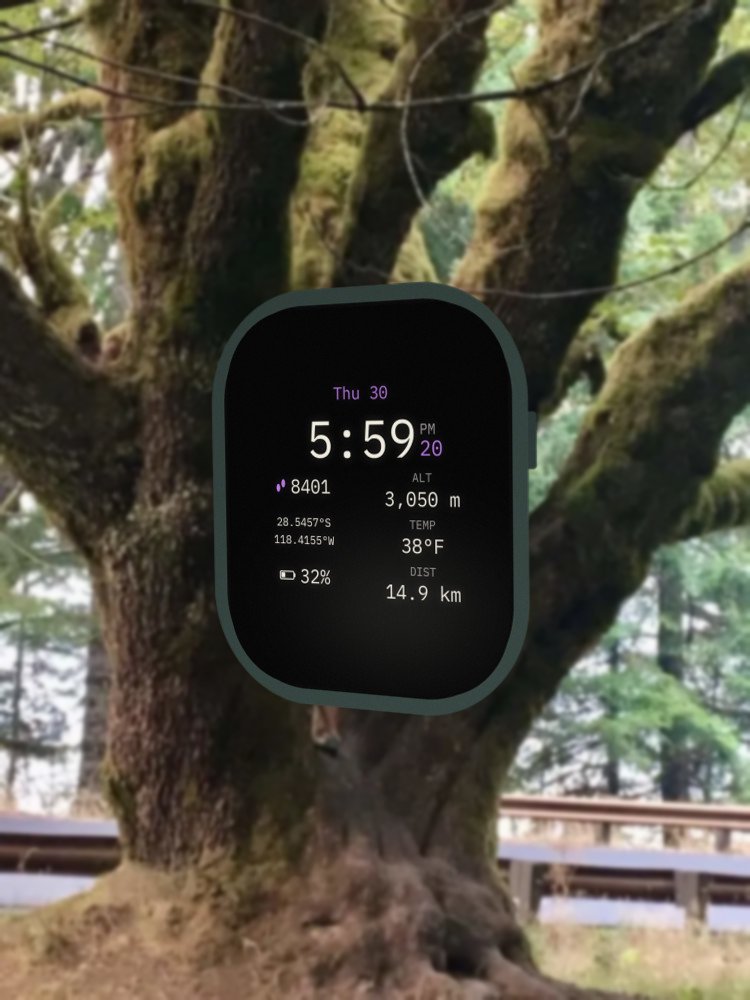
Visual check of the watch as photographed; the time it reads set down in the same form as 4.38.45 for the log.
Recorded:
5.59.20
